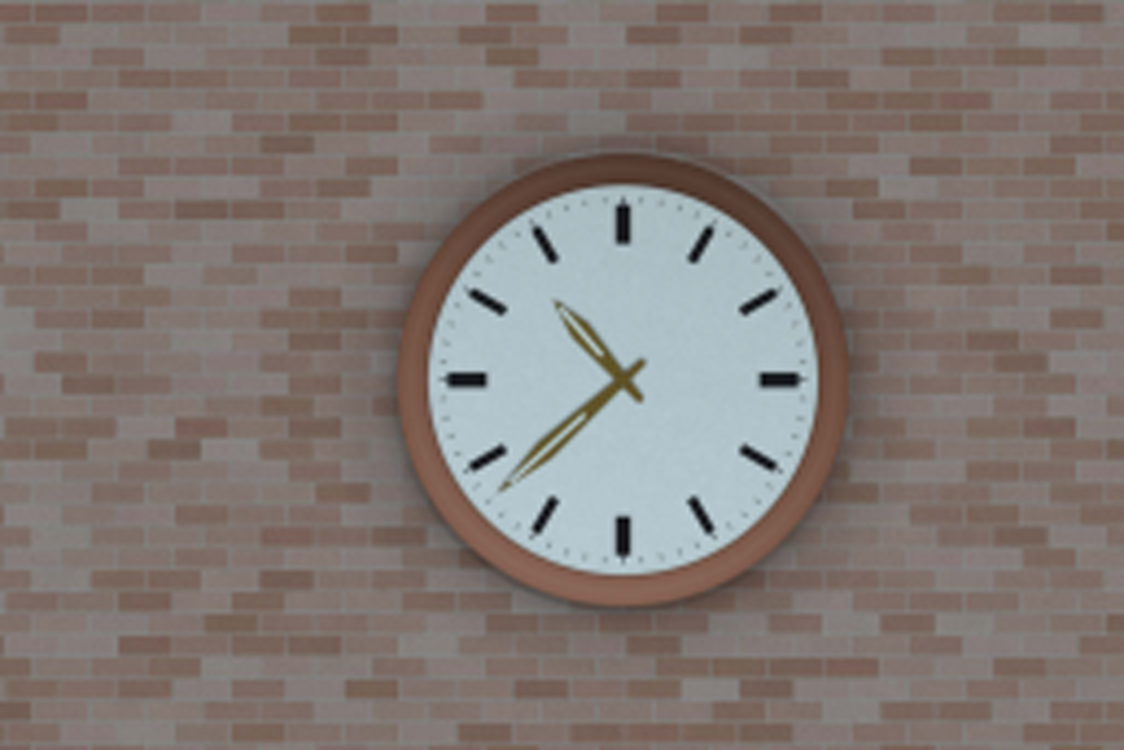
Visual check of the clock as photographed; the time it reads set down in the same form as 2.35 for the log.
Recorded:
10.38
